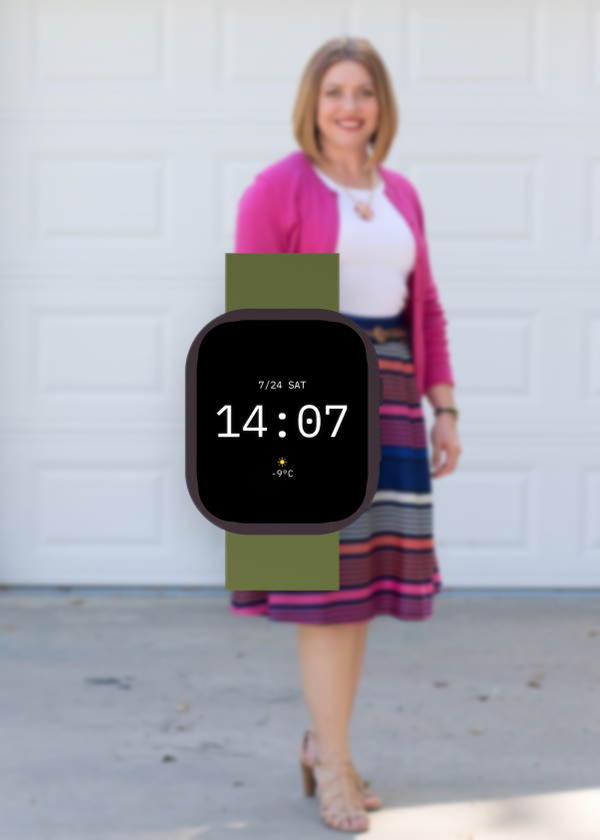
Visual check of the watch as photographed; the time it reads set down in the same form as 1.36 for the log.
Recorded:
14.07
